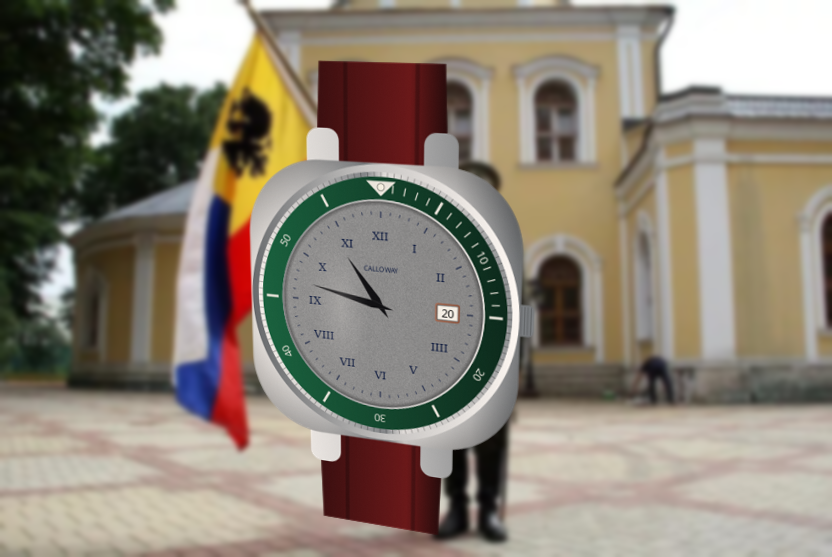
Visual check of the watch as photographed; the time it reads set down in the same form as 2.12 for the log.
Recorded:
10.47
